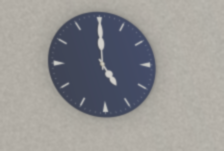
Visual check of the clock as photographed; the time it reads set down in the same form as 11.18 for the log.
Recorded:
5.00
